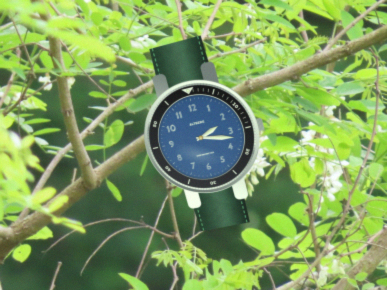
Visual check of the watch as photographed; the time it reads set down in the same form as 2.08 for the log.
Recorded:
2.17
